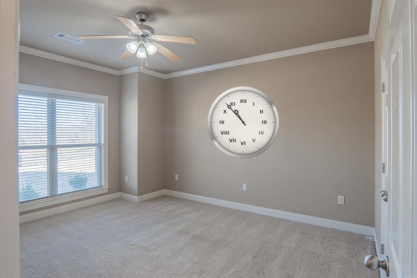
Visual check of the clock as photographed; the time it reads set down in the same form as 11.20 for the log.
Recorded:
10.53
